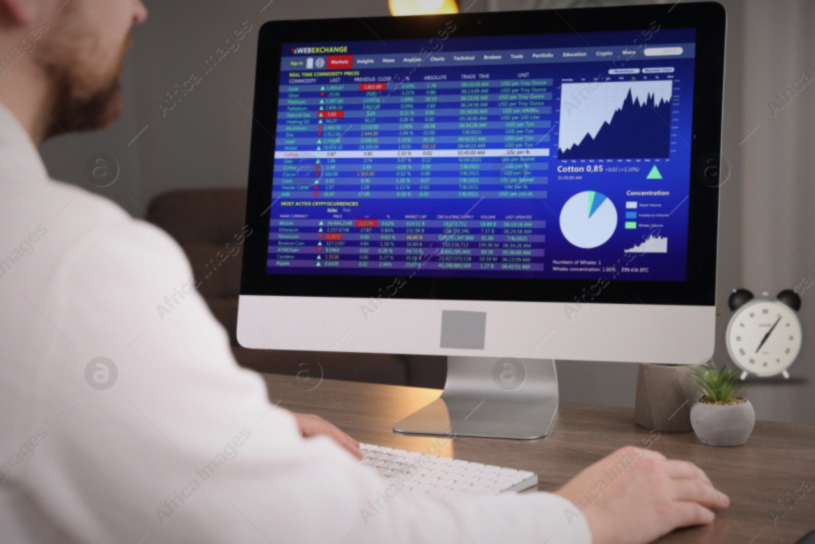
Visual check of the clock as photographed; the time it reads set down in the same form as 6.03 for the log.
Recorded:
7.06
